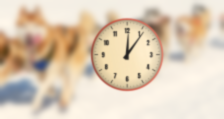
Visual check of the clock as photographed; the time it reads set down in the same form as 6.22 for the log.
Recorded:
12.06
